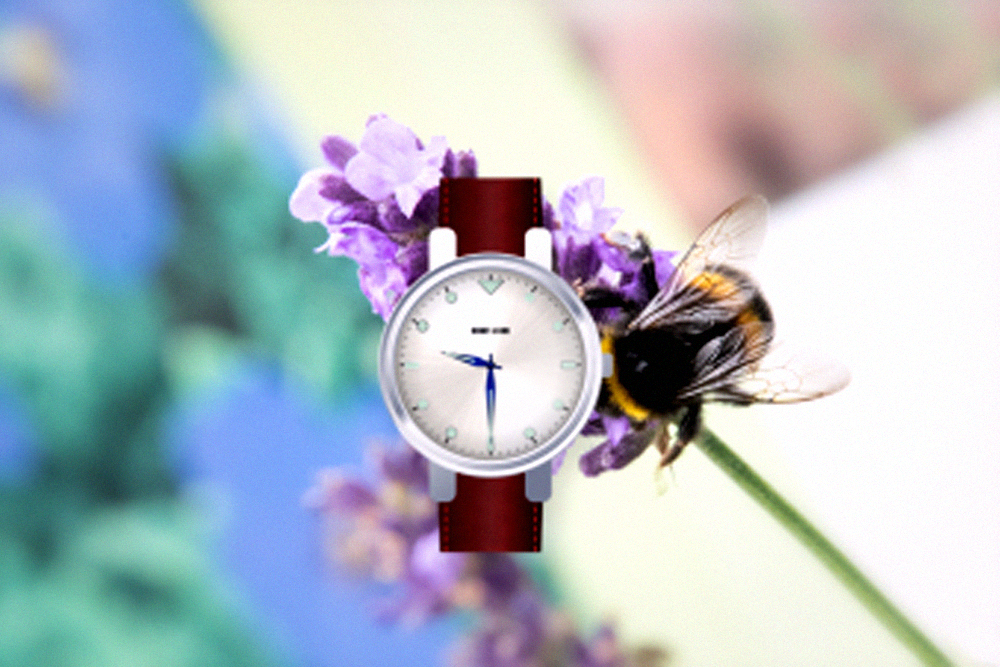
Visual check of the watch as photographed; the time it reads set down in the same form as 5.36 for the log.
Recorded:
9.30
